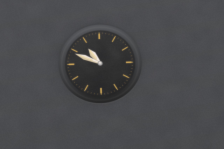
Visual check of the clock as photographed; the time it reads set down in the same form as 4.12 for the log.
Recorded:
10.49
